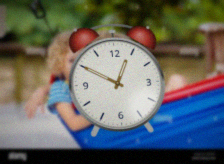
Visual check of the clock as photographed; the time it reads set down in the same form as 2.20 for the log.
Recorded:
12.50
